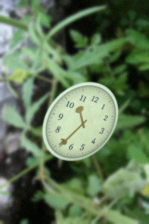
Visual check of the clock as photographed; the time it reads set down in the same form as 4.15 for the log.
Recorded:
10.34
